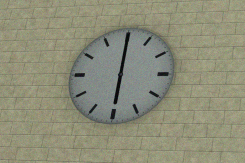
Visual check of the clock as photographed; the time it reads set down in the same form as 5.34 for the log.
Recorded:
6.00
